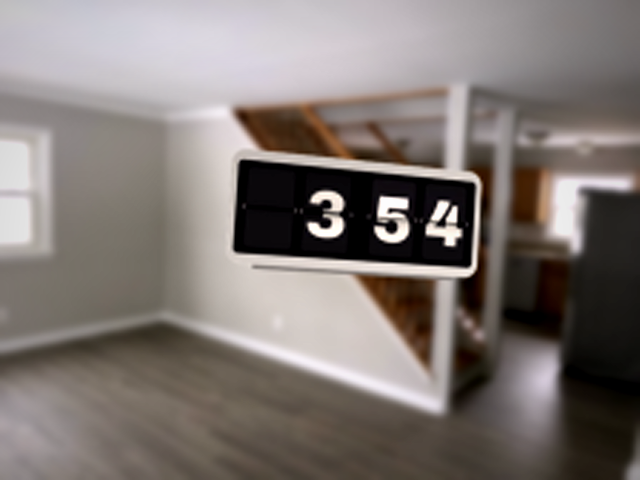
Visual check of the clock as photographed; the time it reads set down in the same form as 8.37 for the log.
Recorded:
3.54
